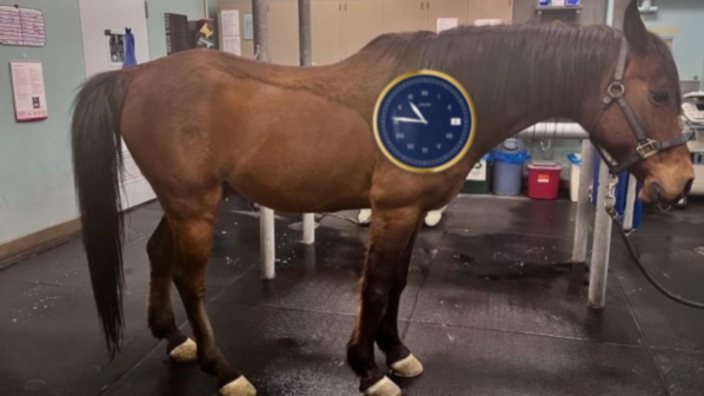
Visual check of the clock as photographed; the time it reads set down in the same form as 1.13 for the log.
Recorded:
10.46
